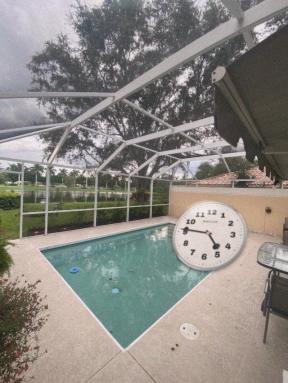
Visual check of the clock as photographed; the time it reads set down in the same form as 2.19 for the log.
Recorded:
4.46
